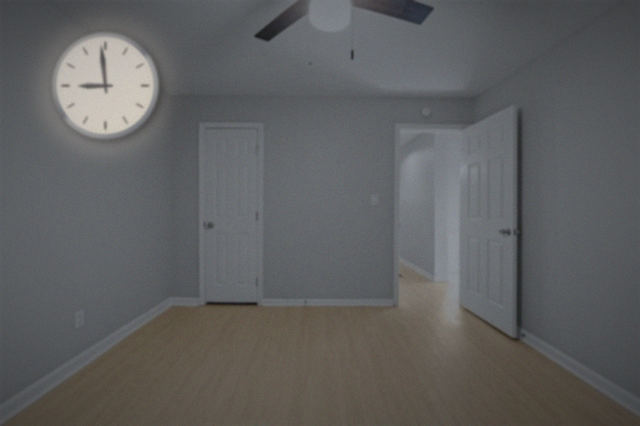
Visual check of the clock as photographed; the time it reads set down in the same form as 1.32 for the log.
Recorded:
8.59
